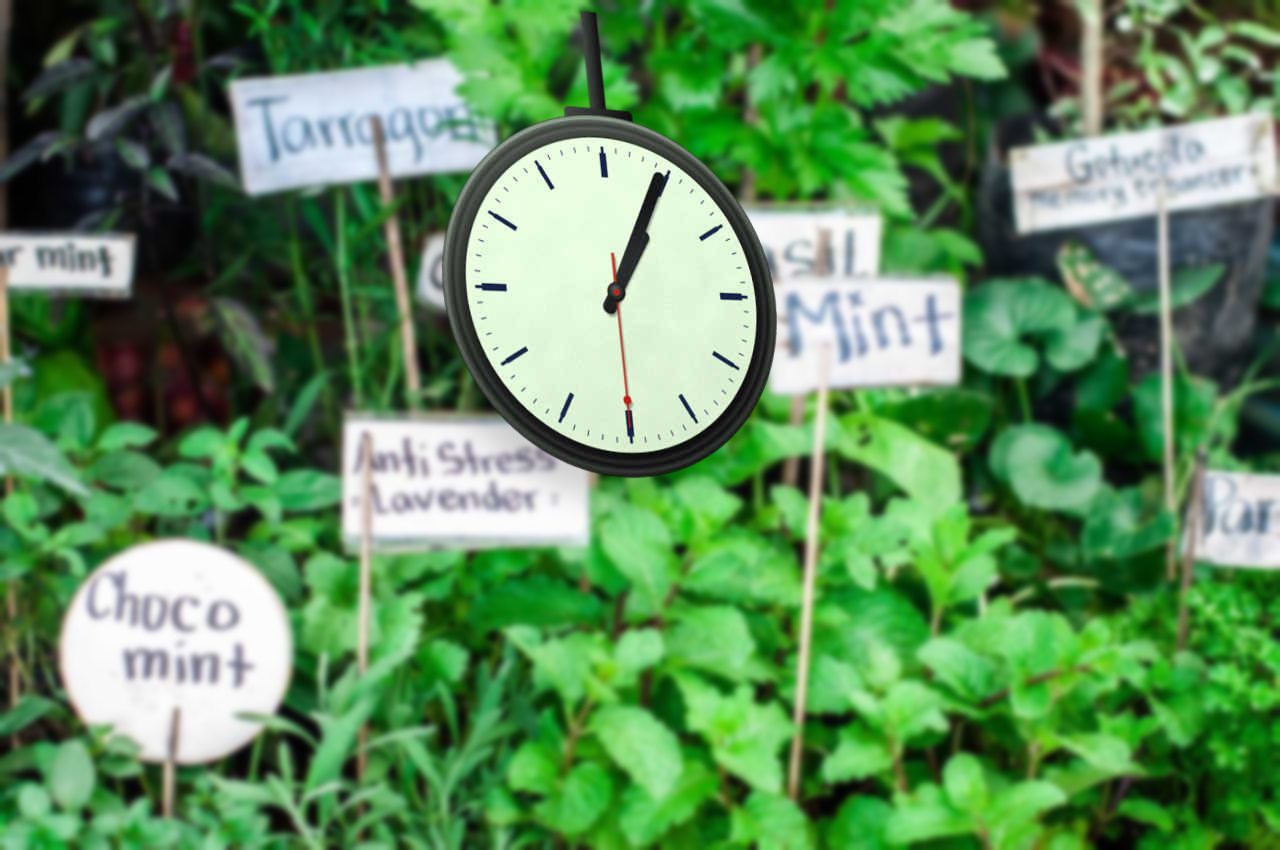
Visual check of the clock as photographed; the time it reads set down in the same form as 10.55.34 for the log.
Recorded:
1.04.30
